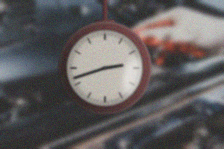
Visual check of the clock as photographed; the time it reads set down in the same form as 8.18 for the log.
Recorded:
2.42
